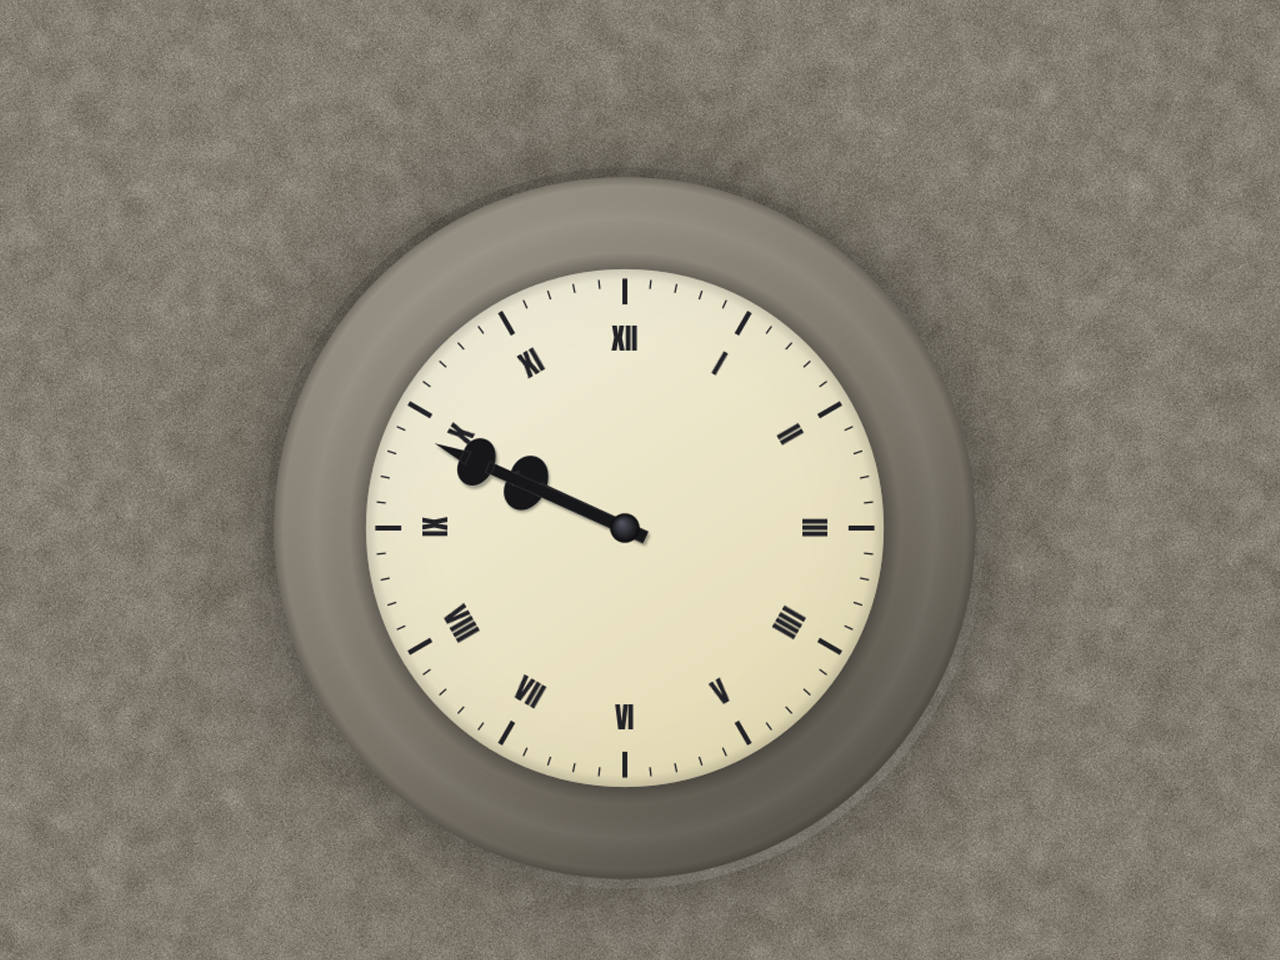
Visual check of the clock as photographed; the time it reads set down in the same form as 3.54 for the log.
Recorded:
9.49
